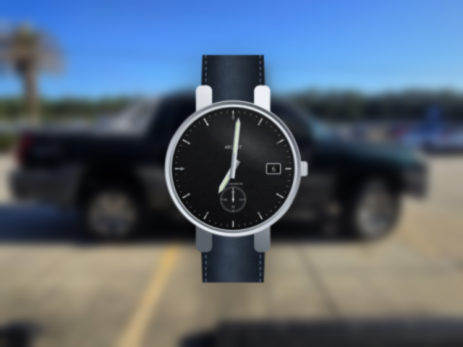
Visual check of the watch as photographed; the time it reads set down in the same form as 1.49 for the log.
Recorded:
7.01
